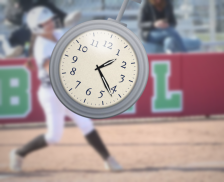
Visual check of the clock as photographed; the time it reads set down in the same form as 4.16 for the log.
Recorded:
1.22
